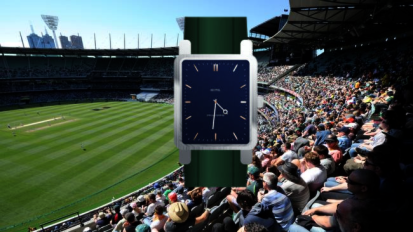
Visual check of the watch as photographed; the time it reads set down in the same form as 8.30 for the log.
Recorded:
4.31
